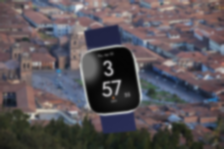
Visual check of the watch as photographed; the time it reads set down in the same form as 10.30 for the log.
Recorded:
3.57
